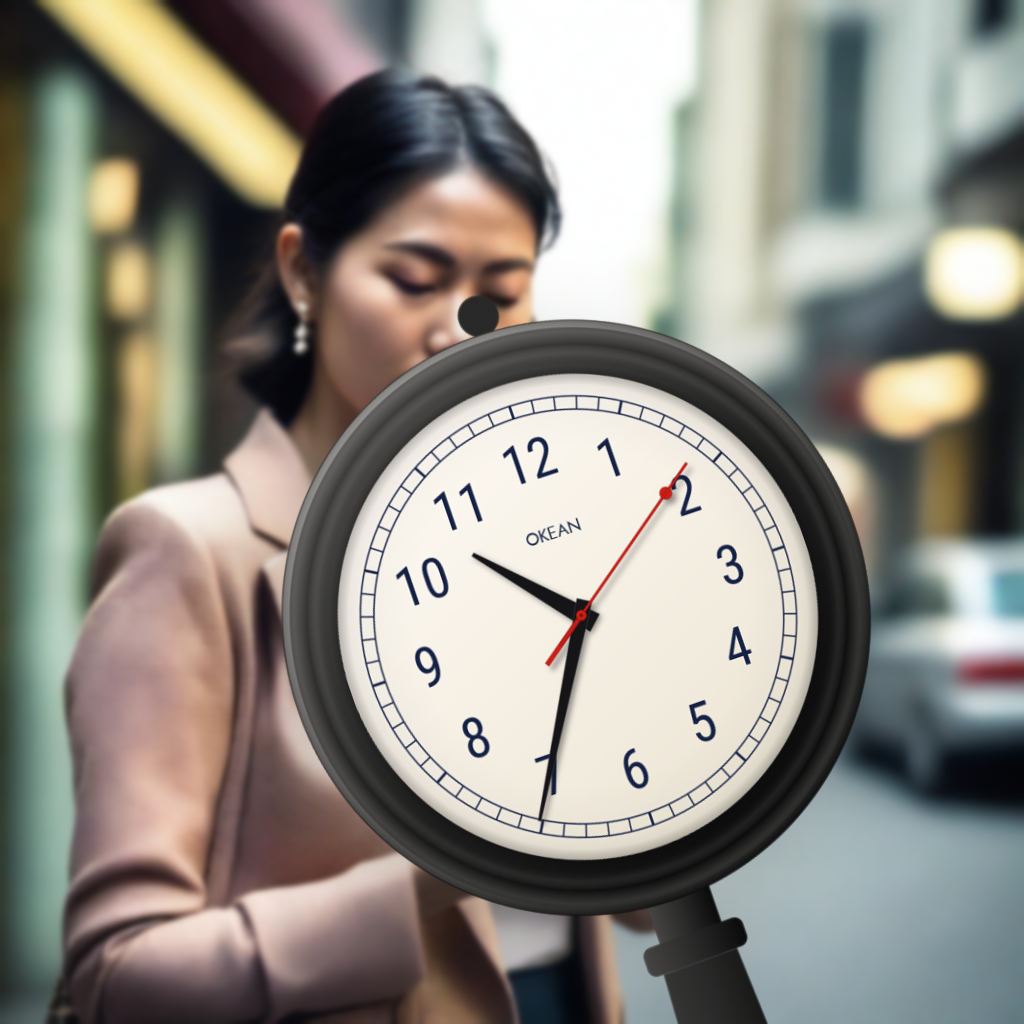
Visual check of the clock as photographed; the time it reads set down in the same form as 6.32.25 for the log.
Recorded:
10.35.09
